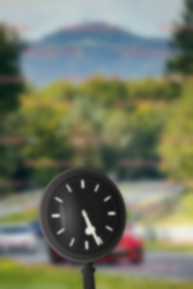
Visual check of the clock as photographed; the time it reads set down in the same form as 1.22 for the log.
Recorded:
5.26
